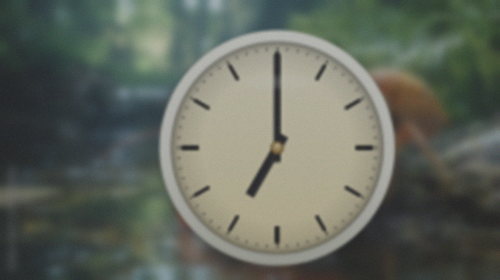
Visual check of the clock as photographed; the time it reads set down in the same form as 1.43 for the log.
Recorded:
7.00
